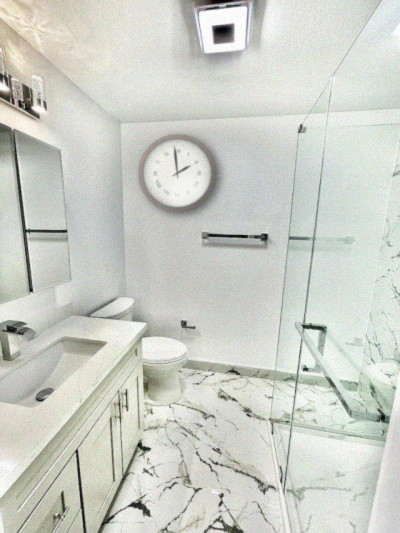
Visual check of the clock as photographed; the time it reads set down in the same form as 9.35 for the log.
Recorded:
1.59
